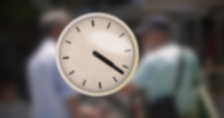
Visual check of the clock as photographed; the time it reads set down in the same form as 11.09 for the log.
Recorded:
4.22
